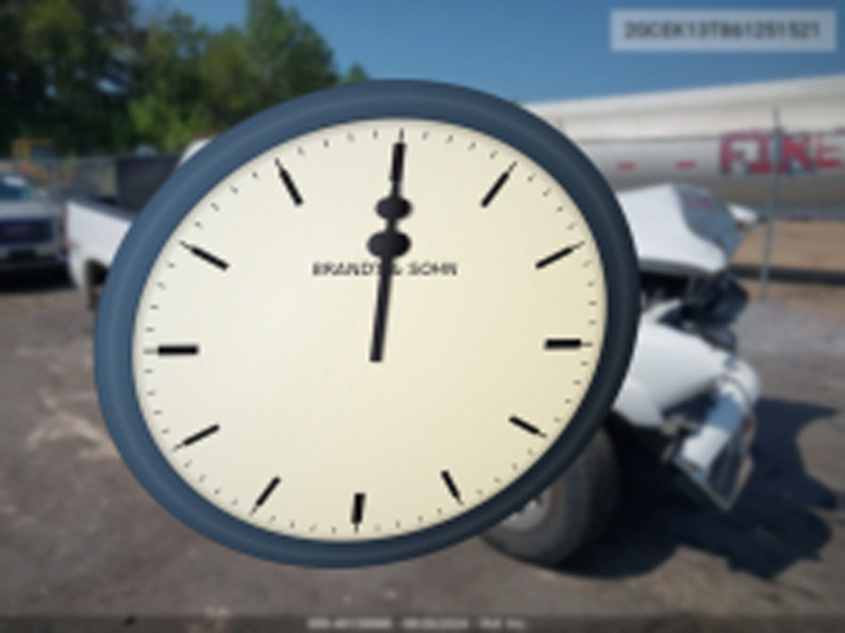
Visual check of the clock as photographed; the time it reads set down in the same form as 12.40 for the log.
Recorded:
12.00
